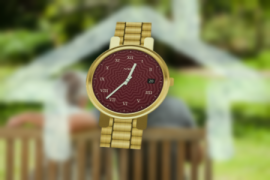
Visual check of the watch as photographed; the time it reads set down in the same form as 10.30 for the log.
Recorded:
12.37
